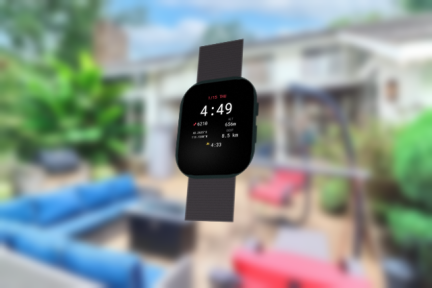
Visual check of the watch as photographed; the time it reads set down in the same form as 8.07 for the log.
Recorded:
4.49
